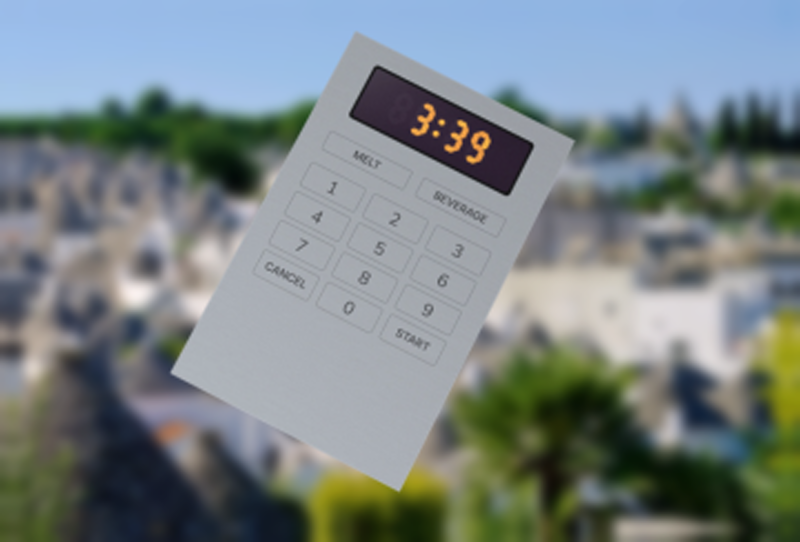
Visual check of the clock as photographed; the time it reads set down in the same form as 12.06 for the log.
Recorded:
3.39
